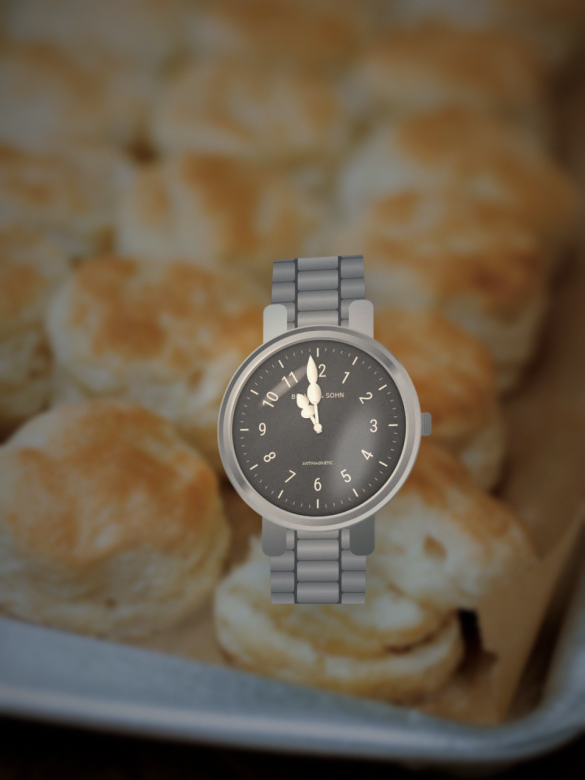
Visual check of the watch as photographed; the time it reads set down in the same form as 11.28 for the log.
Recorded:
10.59
